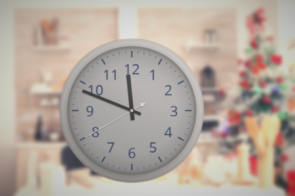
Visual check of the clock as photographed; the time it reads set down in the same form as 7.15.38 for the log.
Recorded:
11.48.40
